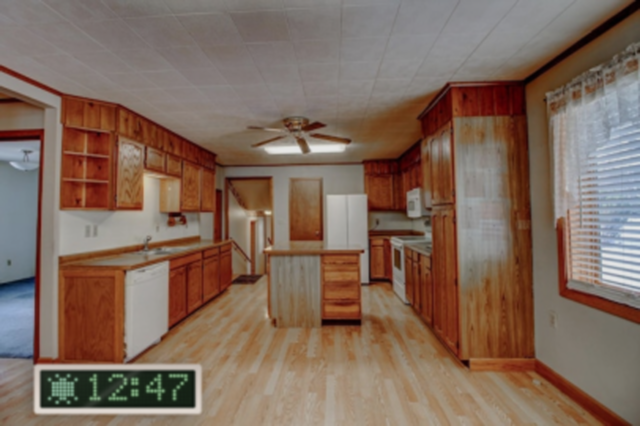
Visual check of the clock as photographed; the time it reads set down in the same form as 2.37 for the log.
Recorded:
12.47
